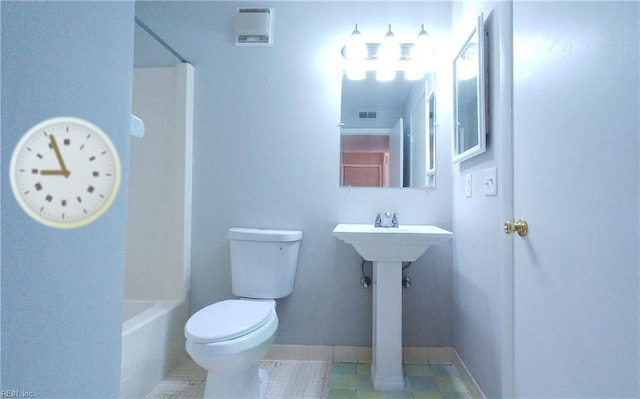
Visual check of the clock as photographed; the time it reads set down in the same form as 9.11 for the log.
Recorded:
8.56
